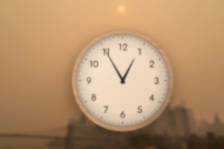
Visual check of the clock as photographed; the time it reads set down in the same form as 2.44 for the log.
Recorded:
12.55
